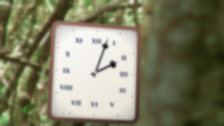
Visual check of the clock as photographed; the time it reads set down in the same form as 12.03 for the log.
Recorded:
2.03
